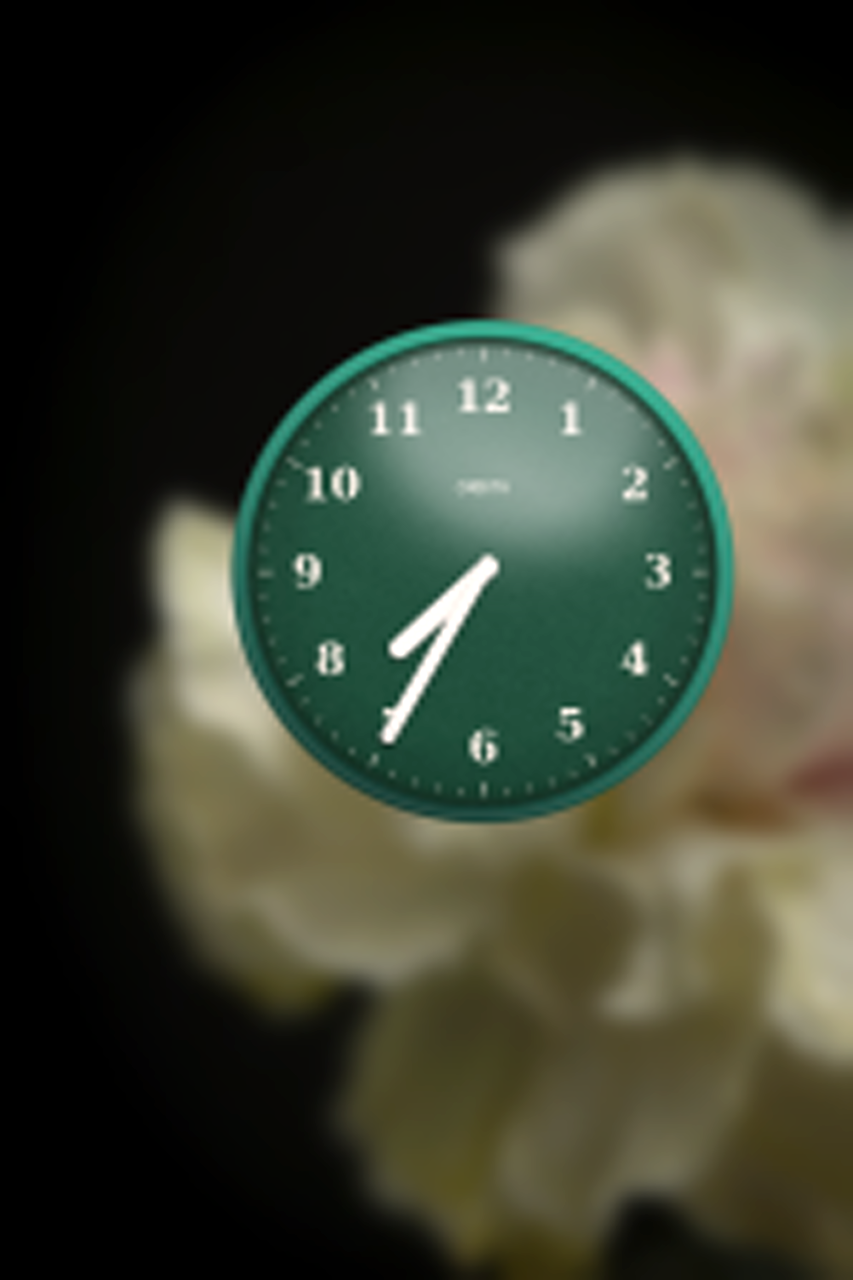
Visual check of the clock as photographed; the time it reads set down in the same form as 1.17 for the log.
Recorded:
7.35
